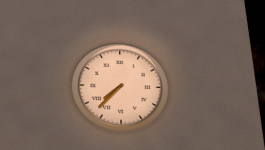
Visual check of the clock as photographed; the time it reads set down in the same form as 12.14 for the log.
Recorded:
7.37
